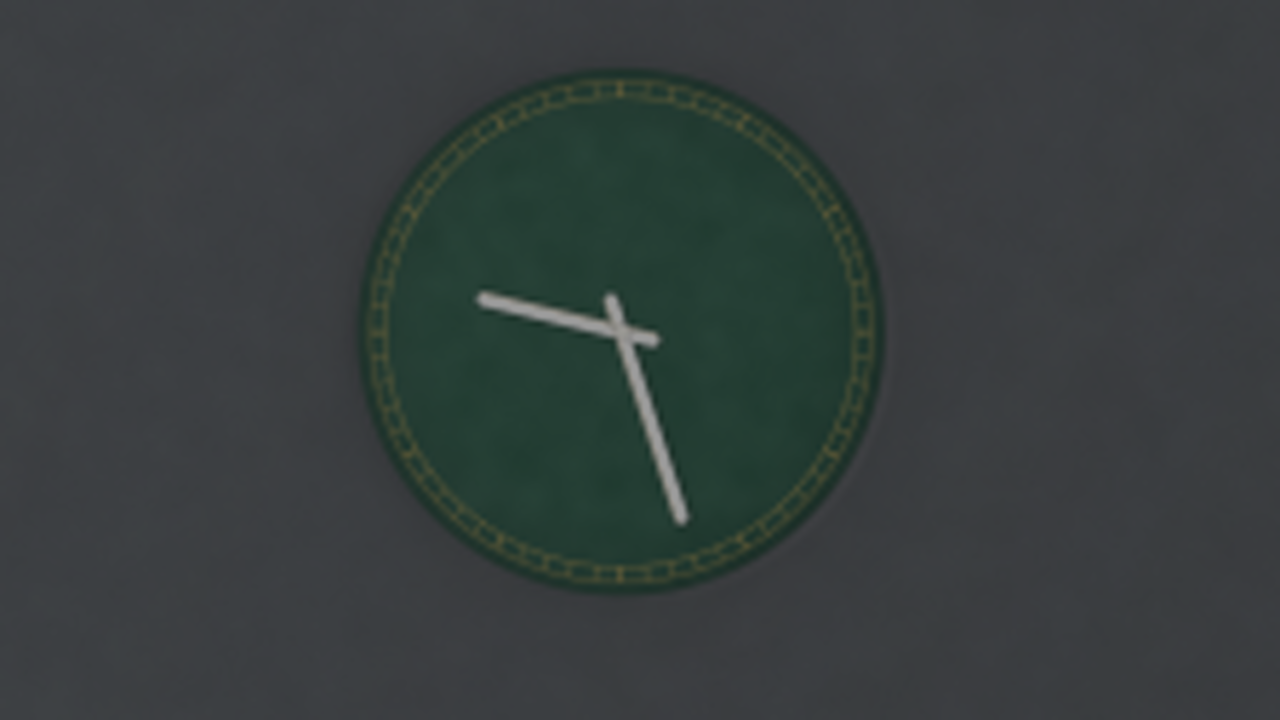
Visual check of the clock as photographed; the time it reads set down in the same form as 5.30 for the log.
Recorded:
9.27
